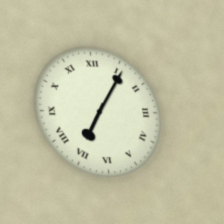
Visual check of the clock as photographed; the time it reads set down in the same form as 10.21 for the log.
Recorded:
7.06
